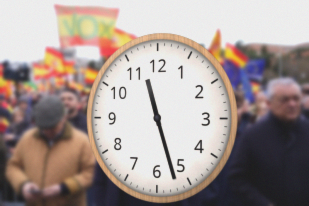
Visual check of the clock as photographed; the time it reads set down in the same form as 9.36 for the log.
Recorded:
11.27
